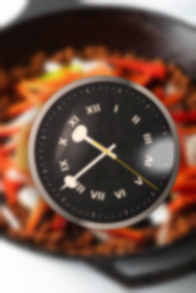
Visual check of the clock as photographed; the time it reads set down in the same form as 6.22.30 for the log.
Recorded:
10.41.24
